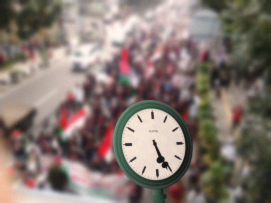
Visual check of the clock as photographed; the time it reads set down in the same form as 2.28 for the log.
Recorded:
5.26
